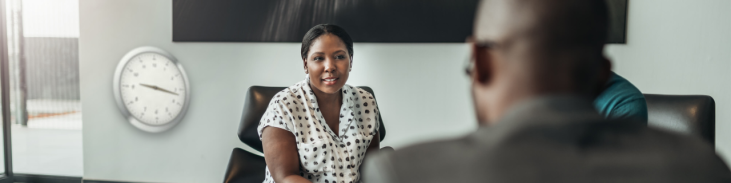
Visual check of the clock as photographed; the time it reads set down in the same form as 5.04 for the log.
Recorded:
9.17
